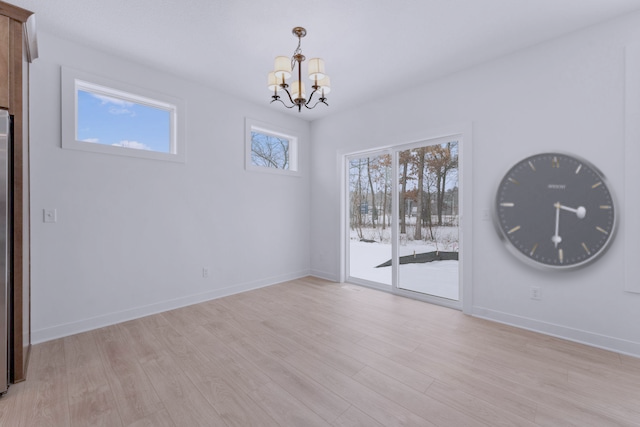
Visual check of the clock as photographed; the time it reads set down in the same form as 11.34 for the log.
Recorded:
3.31
